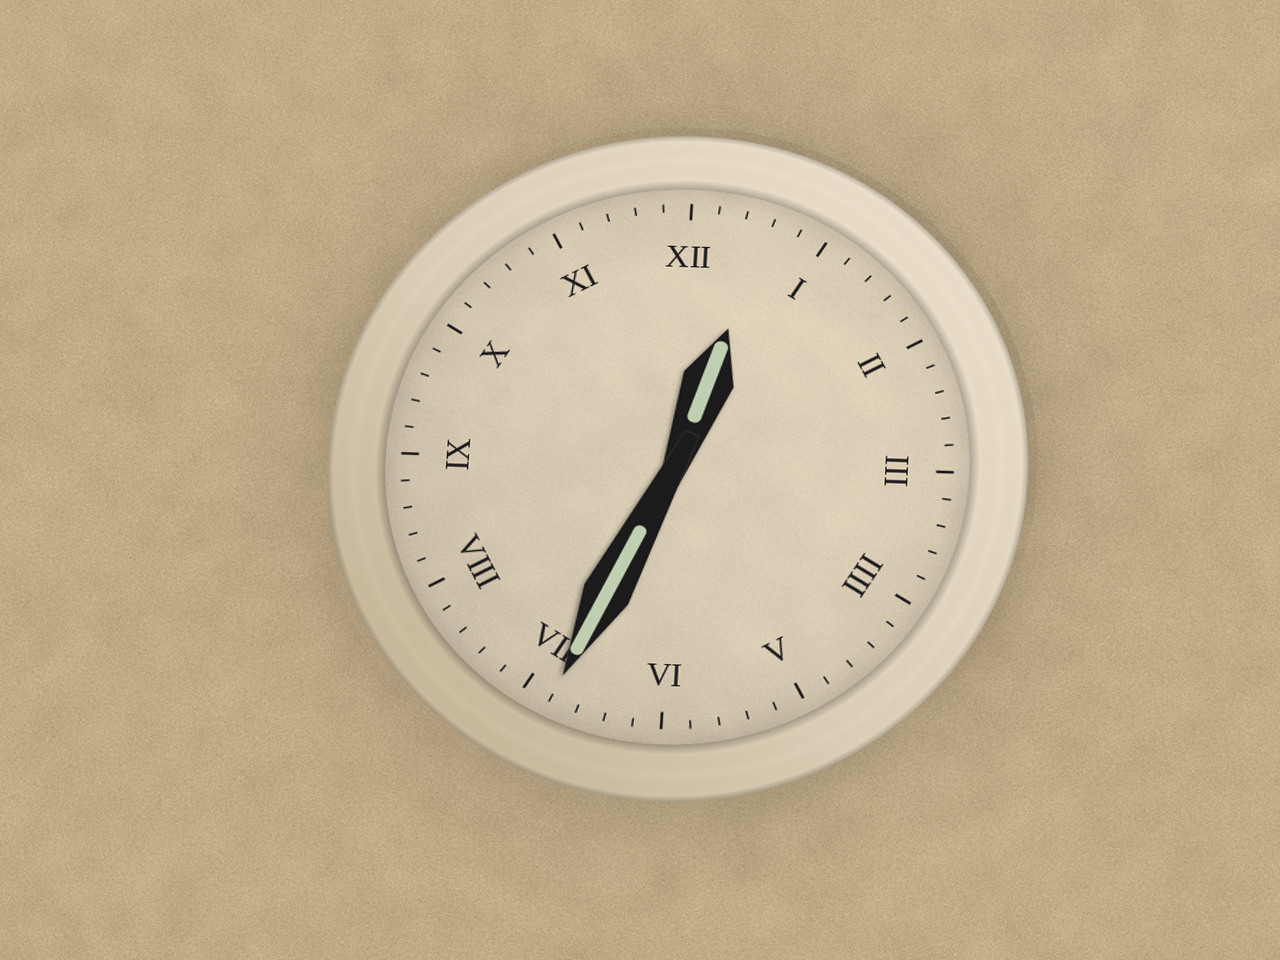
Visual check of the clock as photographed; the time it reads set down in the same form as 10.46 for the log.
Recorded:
12.34
